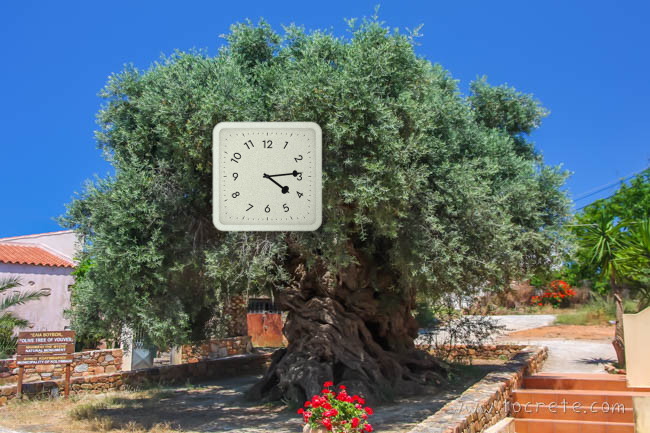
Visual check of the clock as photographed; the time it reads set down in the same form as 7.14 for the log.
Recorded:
4.14
